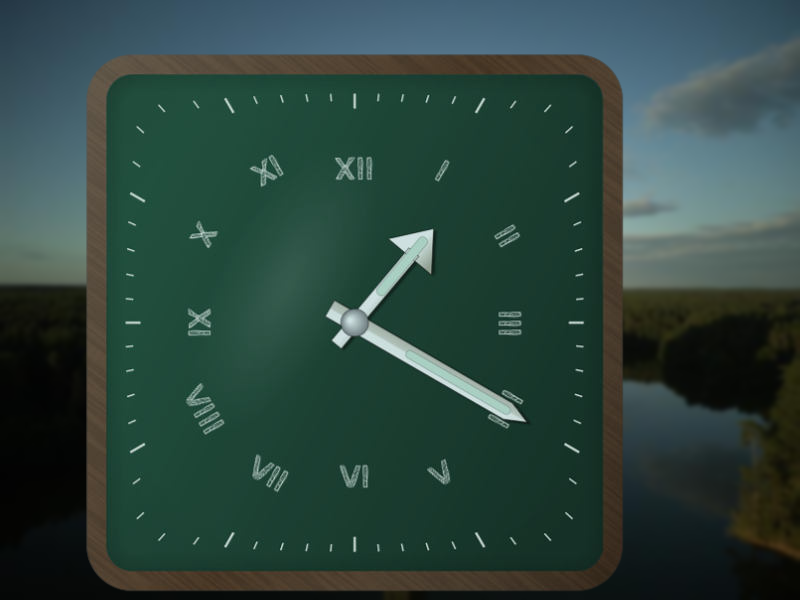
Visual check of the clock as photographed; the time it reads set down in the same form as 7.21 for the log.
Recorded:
1.20
